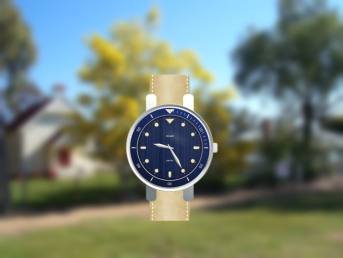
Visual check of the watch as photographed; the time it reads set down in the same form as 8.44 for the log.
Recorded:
9.25
